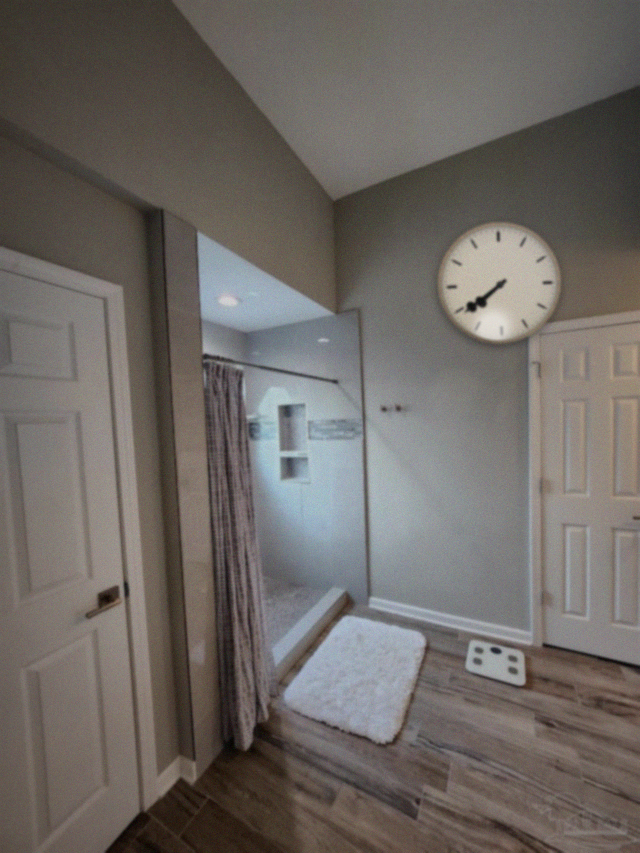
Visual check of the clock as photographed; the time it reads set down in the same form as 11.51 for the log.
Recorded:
7.39
